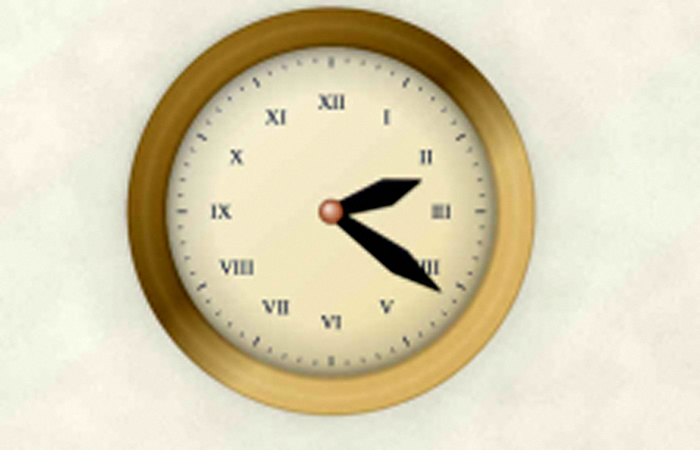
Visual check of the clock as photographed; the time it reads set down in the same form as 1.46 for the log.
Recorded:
2.21
